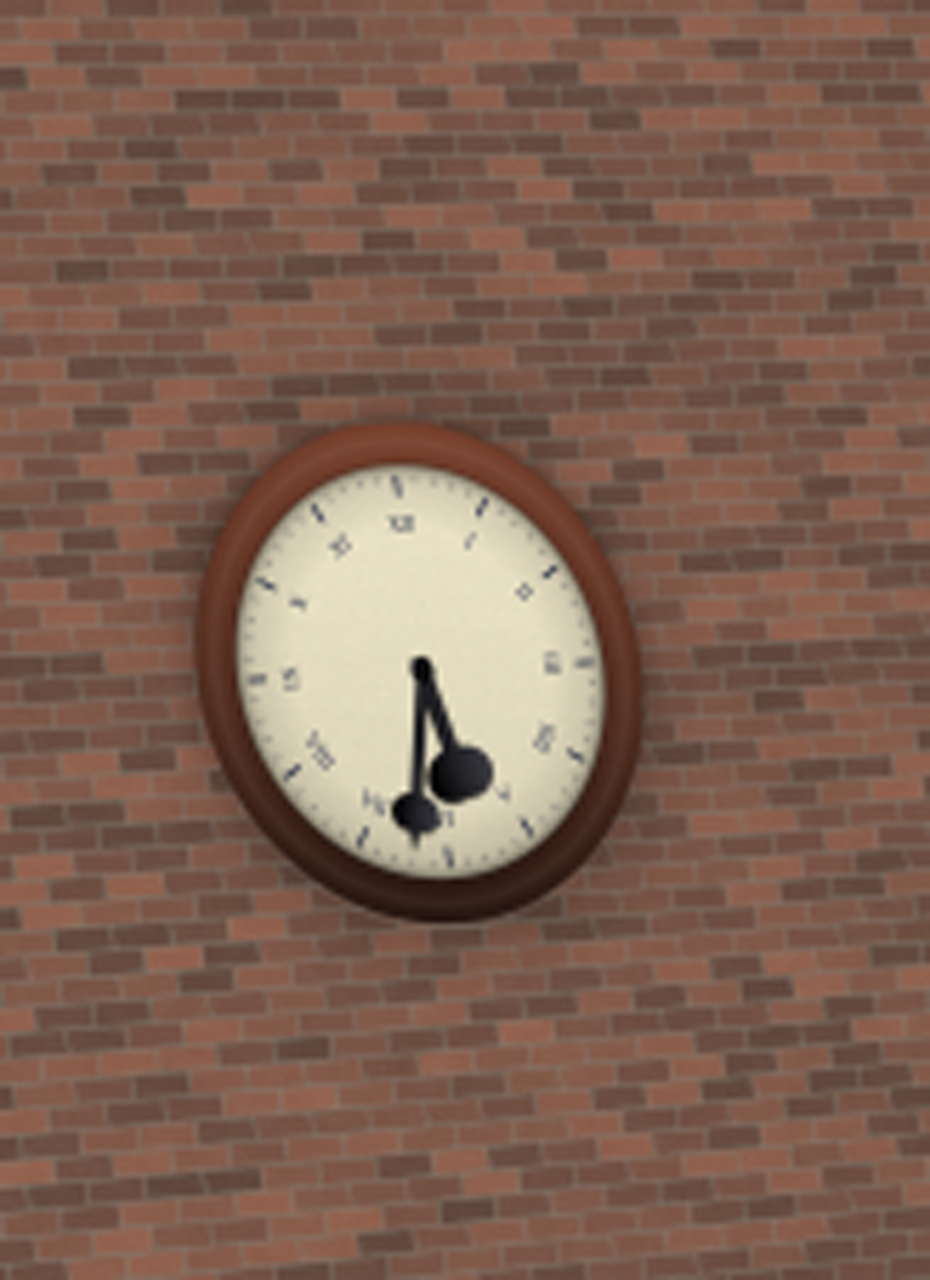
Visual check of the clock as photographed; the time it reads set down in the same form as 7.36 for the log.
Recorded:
5.32
